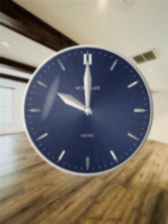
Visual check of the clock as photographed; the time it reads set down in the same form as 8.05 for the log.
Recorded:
10.00
